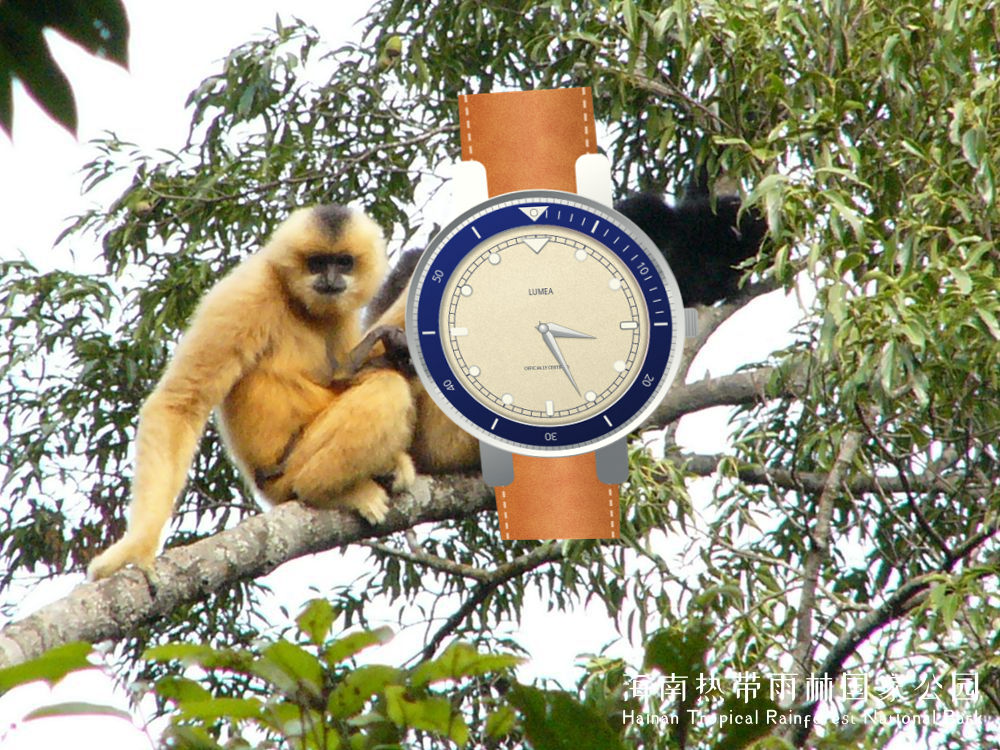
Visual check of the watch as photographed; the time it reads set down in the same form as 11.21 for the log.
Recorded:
3.26
